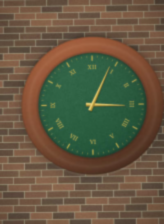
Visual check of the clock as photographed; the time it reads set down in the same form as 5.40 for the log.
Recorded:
3.04
